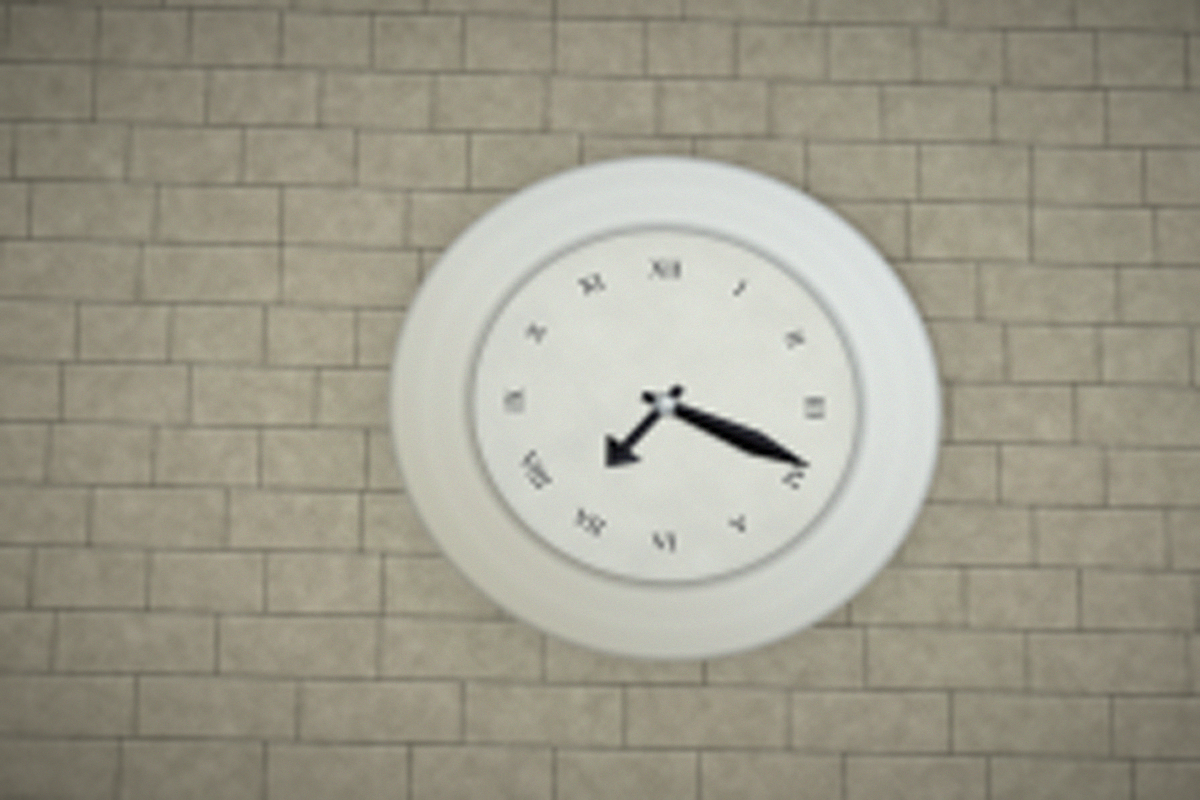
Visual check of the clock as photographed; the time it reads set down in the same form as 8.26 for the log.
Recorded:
7.19
